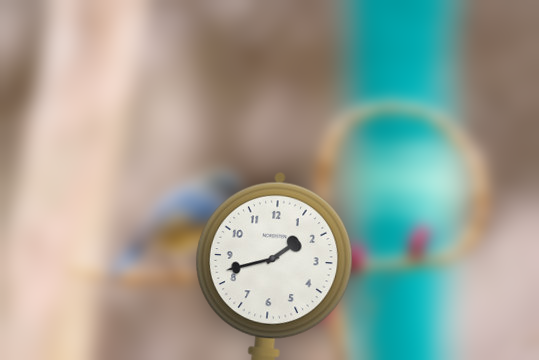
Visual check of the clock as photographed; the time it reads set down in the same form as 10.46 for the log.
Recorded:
1.42
